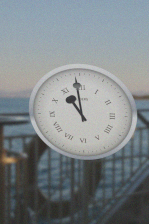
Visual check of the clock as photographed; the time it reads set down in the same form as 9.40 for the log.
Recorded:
10.59
